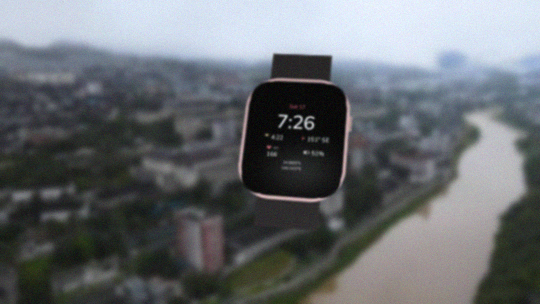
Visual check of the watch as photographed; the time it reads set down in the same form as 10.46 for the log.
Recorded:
7.26
